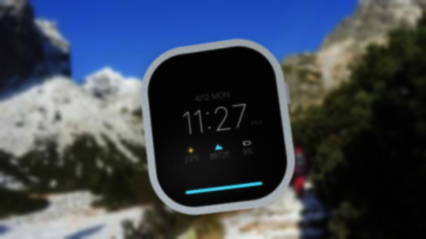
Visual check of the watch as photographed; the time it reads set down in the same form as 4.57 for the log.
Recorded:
11.27
